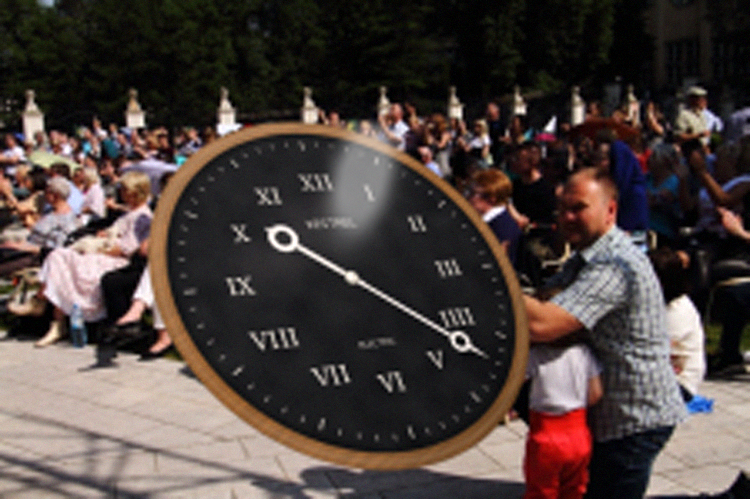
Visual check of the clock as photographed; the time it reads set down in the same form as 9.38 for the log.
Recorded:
10.22
